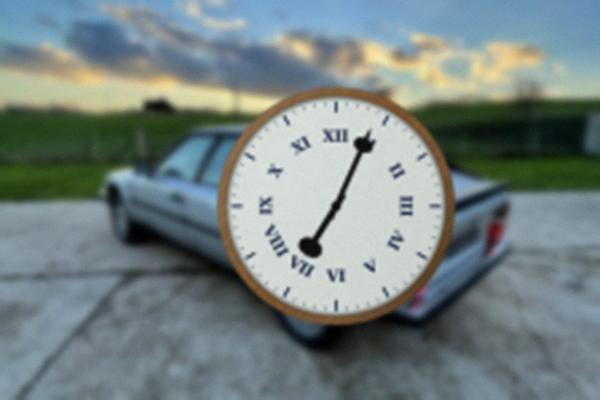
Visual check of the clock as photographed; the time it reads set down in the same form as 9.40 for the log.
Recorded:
7.04
